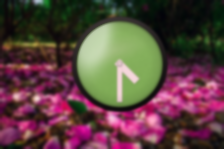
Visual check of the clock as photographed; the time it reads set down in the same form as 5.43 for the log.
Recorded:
4.30
